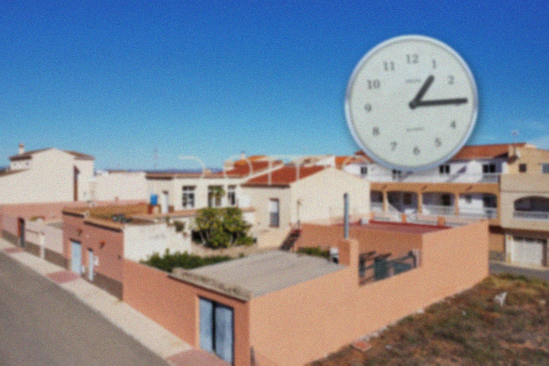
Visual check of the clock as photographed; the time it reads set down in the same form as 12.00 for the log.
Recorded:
1.15
